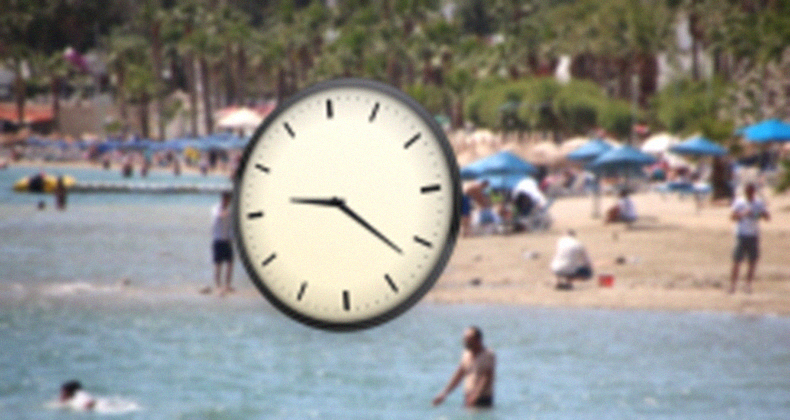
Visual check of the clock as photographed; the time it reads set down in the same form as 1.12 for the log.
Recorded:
9.22
